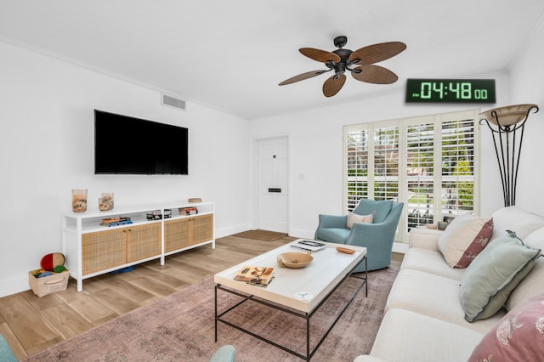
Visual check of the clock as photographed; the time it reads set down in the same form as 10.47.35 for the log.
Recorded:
4.48.00
